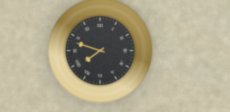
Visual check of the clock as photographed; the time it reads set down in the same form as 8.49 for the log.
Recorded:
7.48
